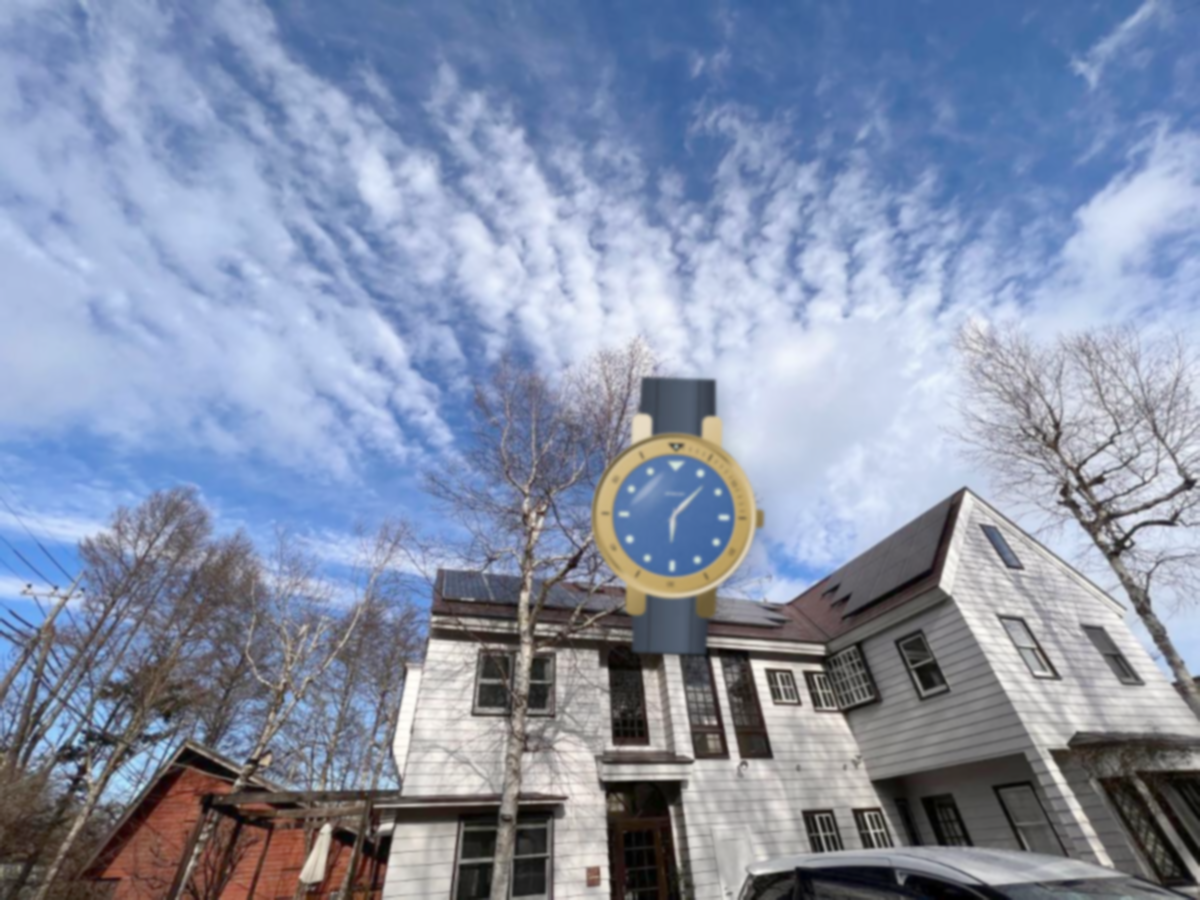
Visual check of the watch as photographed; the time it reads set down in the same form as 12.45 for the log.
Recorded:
6.07
